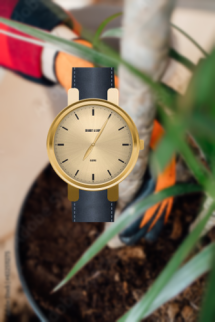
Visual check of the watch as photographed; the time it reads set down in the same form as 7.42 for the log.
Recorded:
7.05
